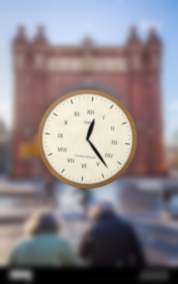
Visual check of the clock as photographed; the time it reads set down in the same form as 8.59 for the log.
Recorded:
12.23
